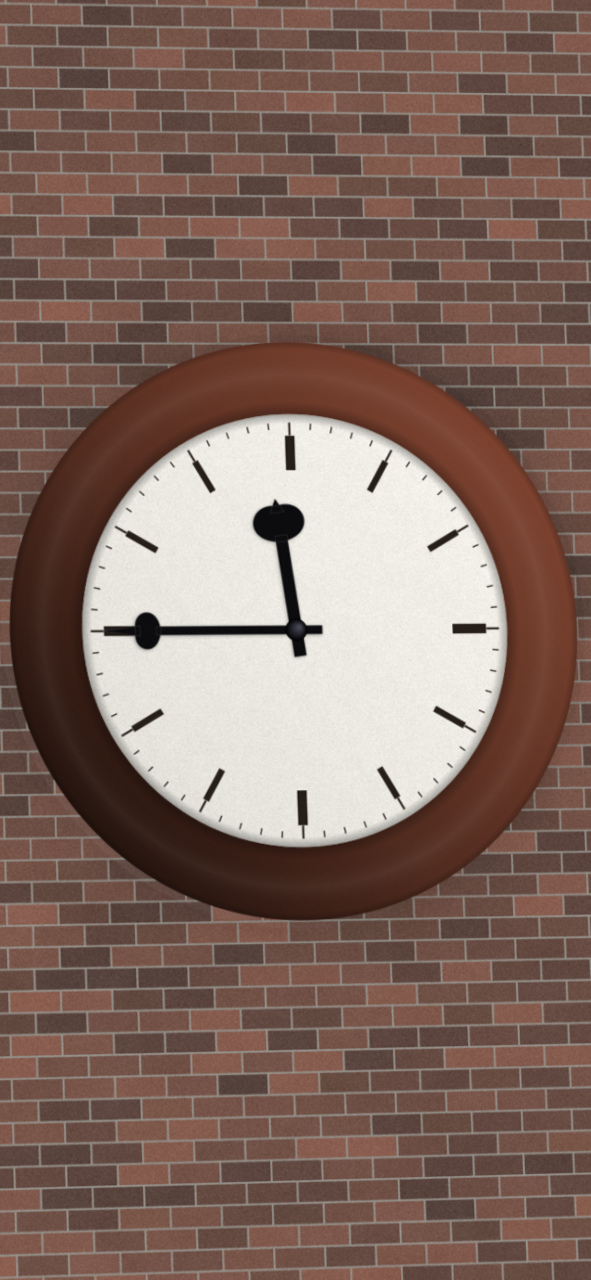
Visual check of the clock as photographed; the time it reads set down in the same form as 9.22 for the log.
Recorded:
11.45
